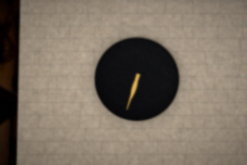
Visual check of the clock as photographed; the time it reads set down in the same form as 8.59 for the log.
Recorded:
6.33
